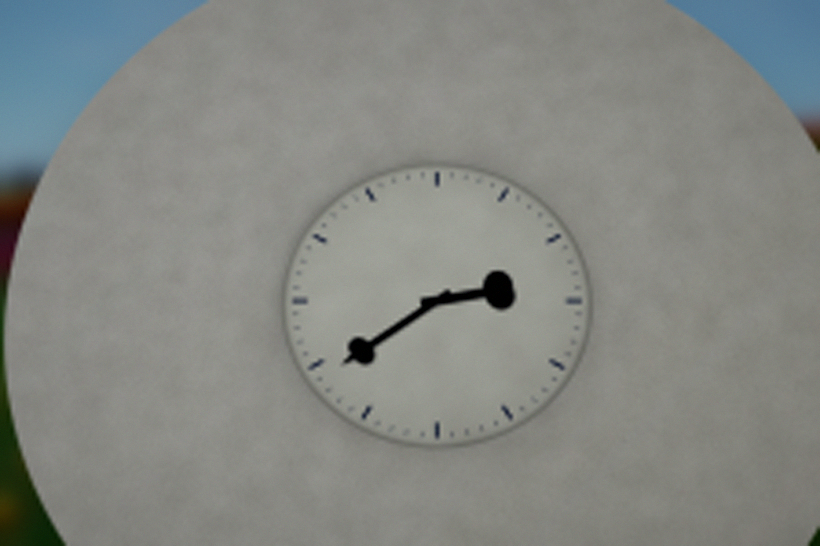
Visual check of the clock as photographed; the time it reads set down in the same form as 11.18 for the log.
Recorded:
2.39
